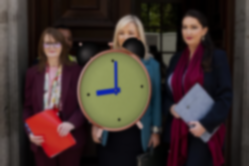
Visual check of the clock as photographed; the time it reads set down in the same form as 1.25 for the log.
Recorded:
9.01
